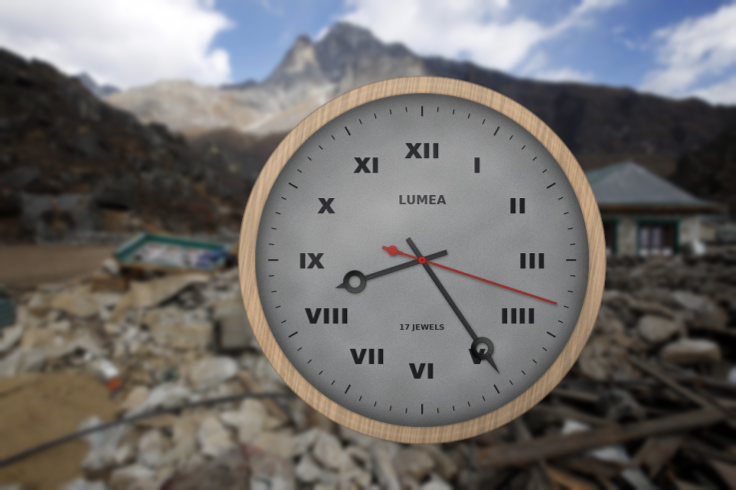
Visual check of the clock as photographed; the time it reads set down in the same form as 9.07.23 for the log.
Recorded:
8.24.18
